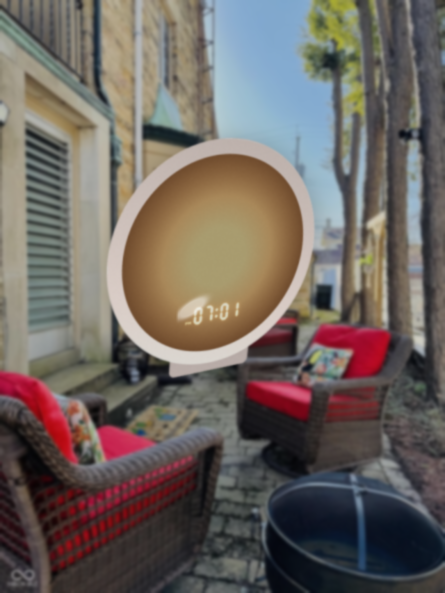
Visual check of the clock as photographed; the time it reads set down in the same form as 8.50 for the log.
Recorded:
7.01
